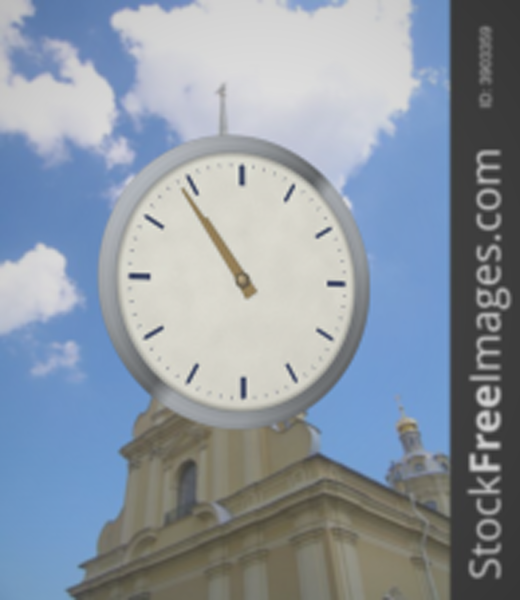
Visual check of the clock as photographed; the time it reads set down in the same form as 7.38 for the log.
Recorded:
10.54
